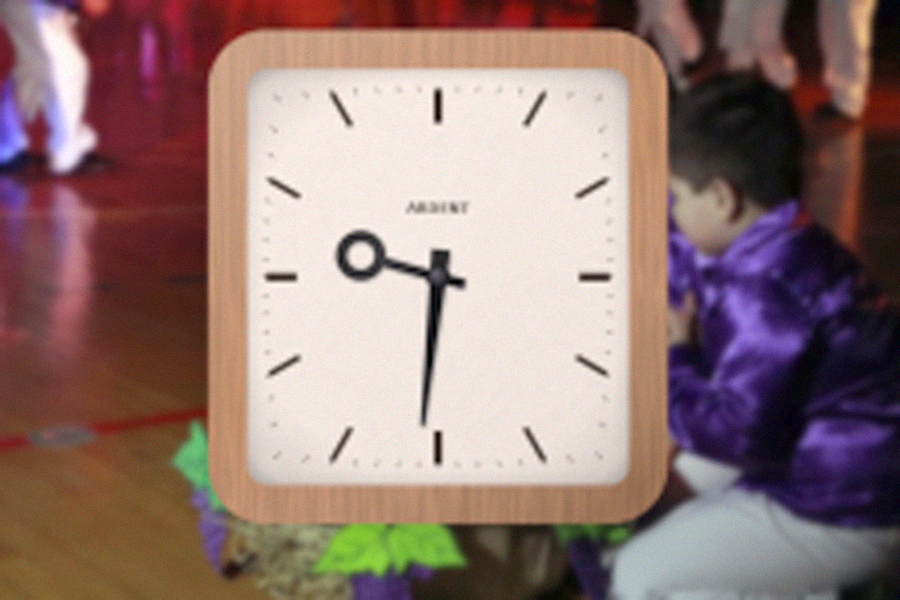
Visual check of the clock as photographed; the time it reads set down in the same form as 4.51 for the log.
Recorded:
9.31
